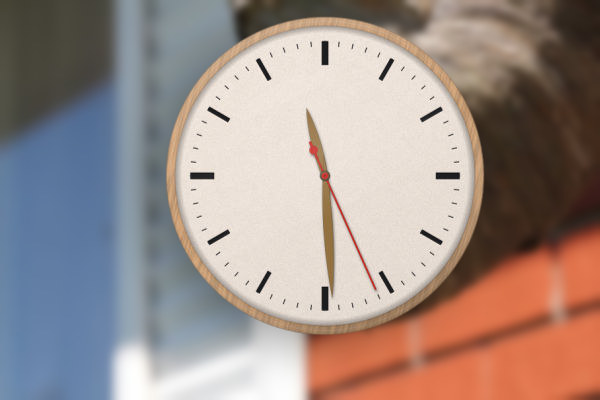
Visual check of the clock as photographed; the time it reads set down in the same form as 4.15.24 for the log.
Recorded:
11.29.26
